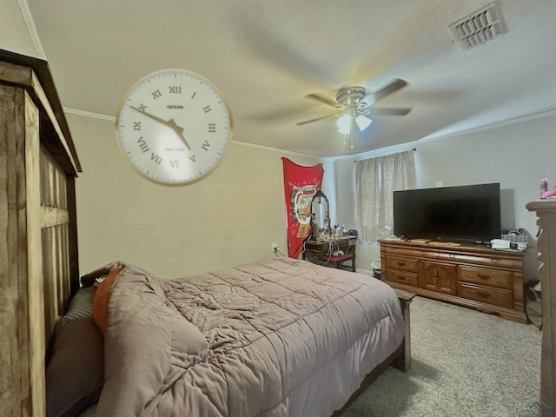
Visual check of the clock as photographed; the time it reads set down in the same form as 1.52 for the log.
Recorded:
4.49
